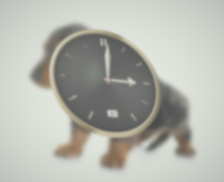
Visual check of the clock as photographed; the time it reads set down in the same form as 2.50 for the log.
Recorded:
3.01
